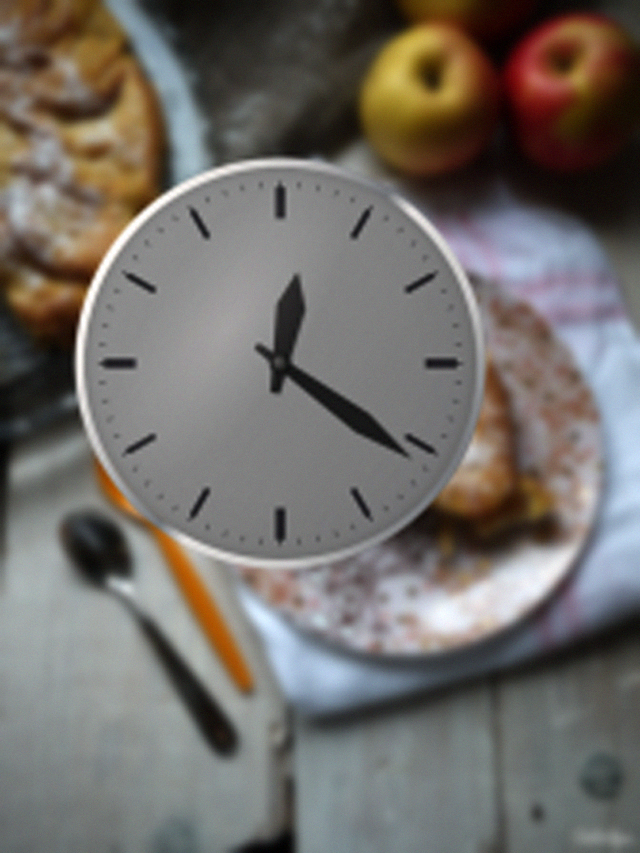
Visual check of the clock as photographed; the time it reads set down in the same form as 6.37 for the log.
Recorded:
12.21
